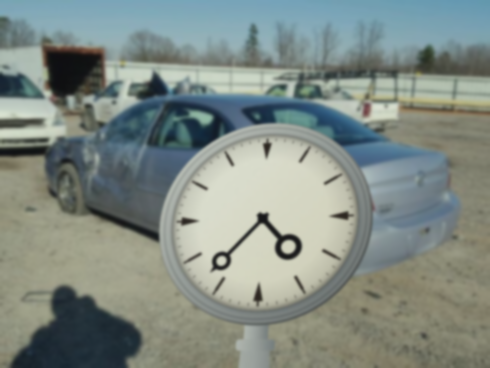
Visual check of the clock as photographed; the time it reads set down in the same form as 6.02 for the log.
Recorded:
4.37
